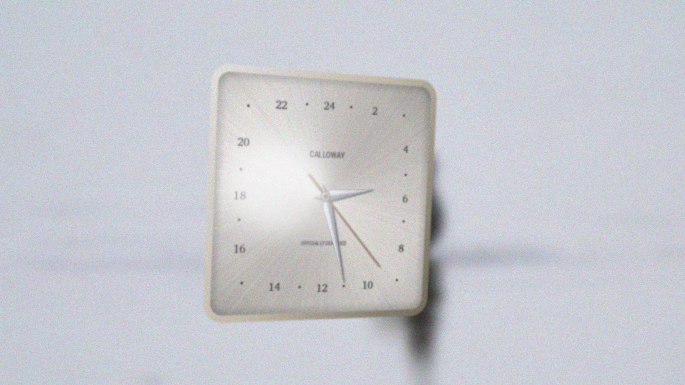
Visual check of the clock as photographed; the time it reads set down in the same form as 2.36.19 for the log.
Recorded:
5.27.23
